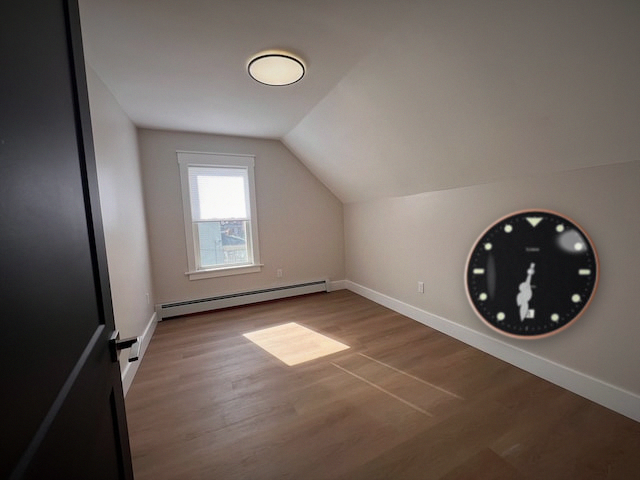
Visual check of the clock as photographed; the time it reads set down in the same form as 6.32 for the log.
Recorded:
6.31
